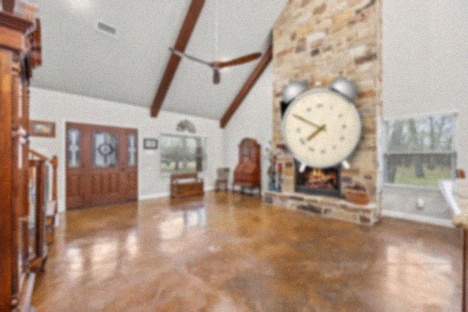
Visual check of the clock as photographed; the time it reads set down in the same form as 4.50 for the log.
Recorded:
7.50
